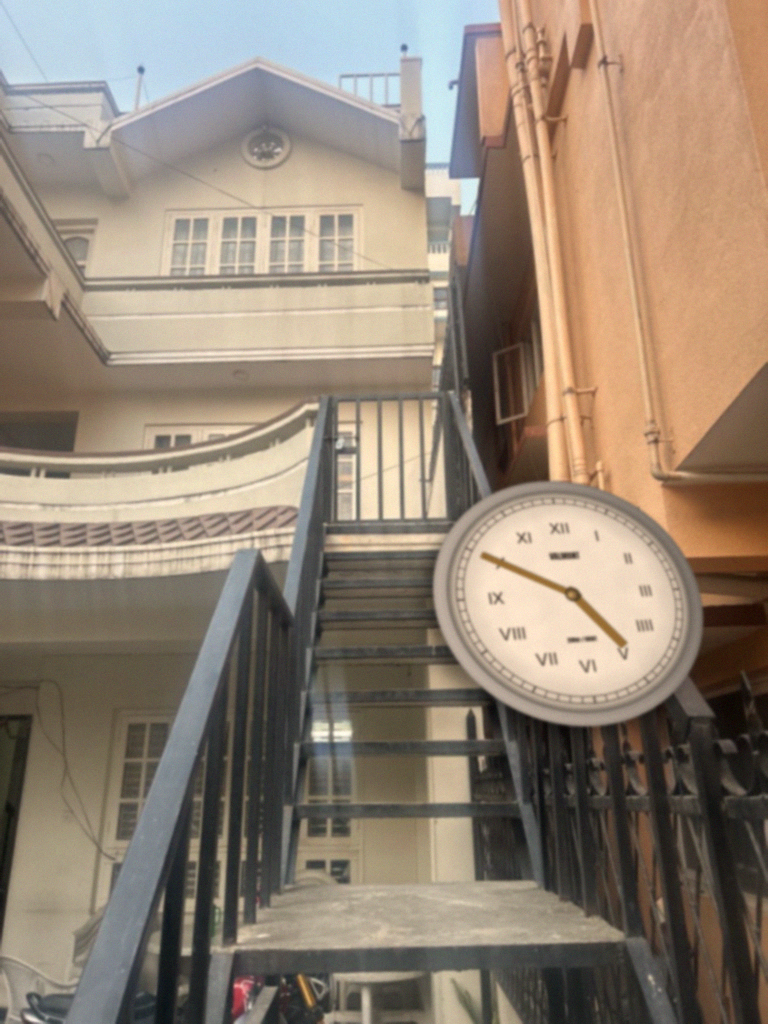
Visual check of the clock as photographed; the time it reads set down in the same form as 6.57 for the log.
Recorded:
4.50
